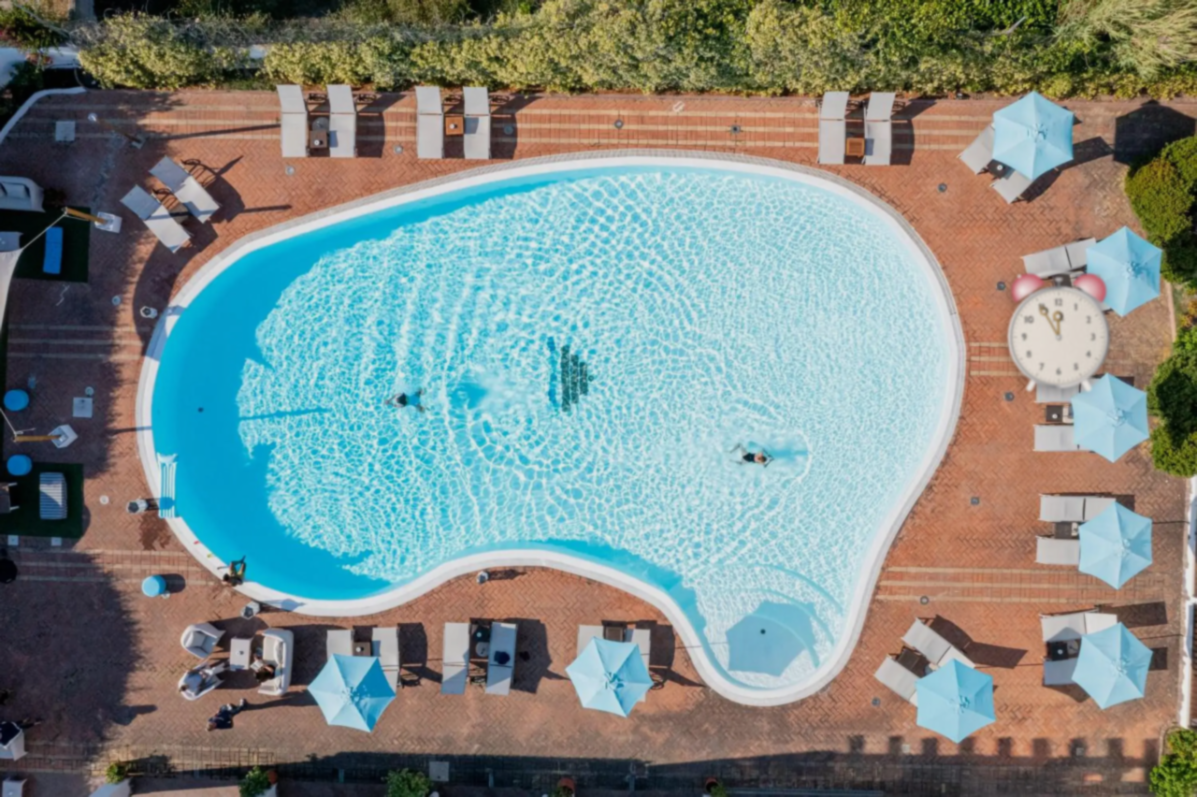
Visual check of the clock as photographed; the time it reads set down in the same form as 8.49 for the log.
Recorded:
11.55
